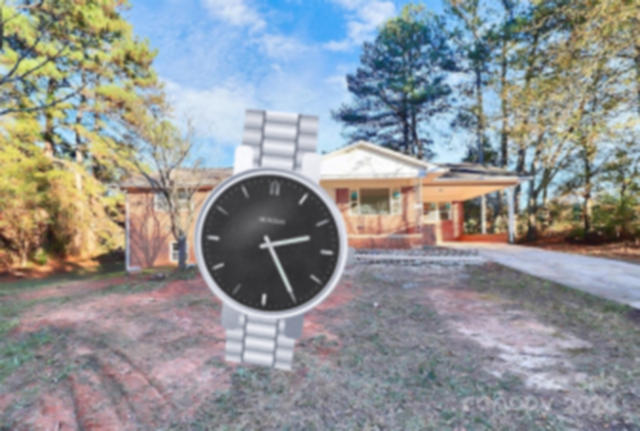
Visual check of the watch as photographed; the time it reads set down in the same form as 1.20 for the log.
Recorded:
2.25
